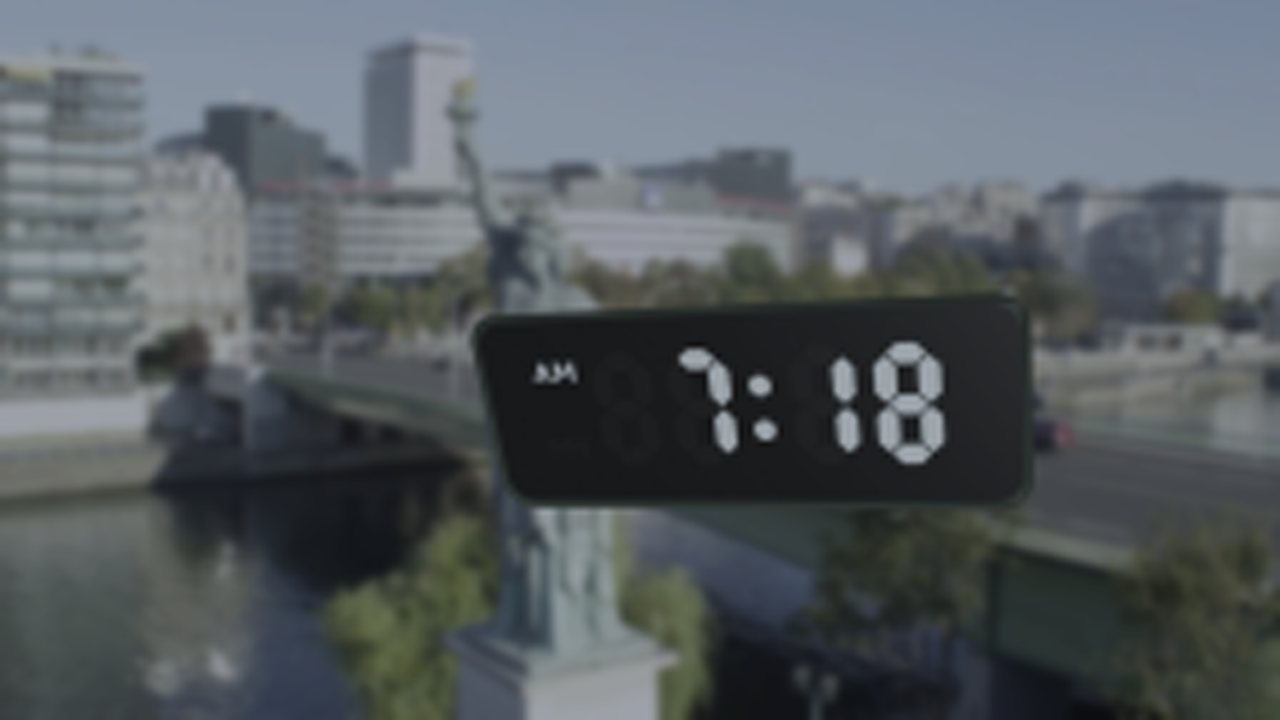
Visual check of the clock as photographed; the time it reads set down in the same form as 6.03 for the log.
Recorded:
7.18
